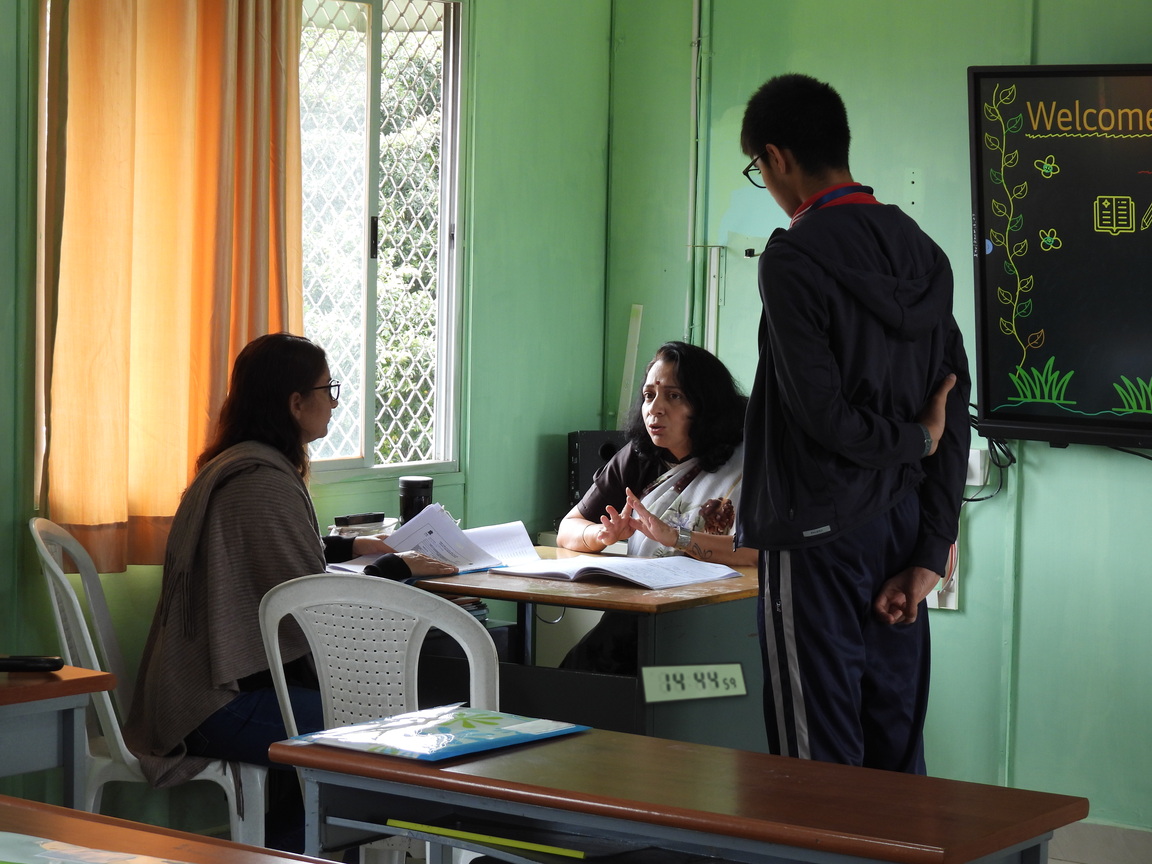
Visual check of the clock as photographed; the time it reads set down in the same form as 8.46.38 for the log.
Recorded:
14.44.59
